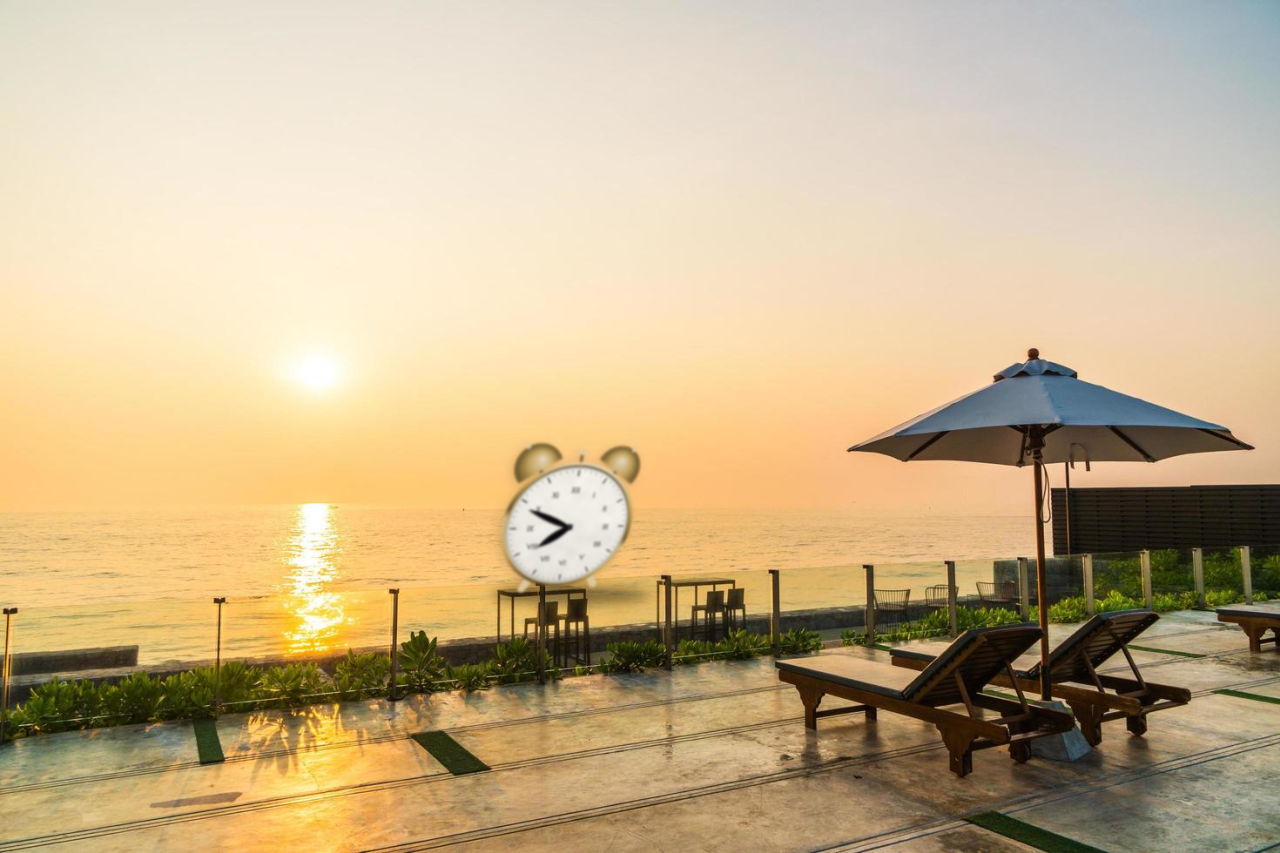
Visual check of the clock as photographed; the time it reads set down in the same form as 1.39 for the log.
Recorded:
7.49
